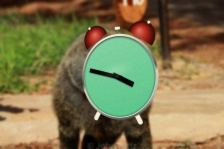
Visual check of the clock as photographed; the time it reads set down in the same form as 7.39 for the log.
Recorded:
3.47
